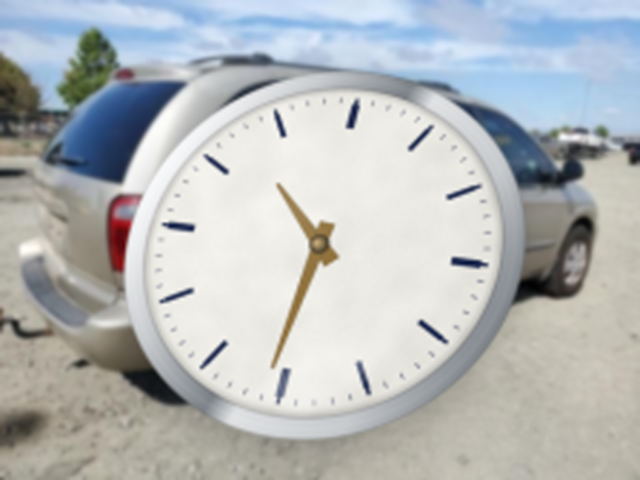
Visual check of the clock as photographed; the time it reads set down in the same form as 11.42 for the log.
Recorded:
10.31
